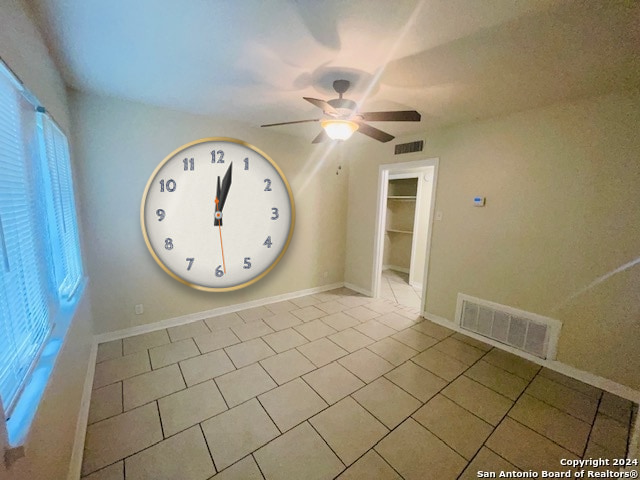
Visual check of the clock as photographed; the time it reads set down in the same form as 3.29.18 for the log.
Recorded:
12.02.29
